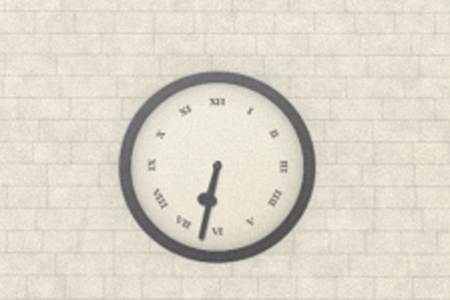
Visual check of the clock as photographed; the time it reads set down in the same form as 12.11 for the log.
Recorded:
6.32
